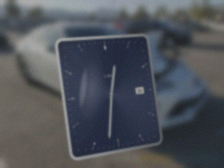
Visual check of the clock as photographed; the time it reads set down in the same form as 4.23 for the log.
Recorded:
12.32
